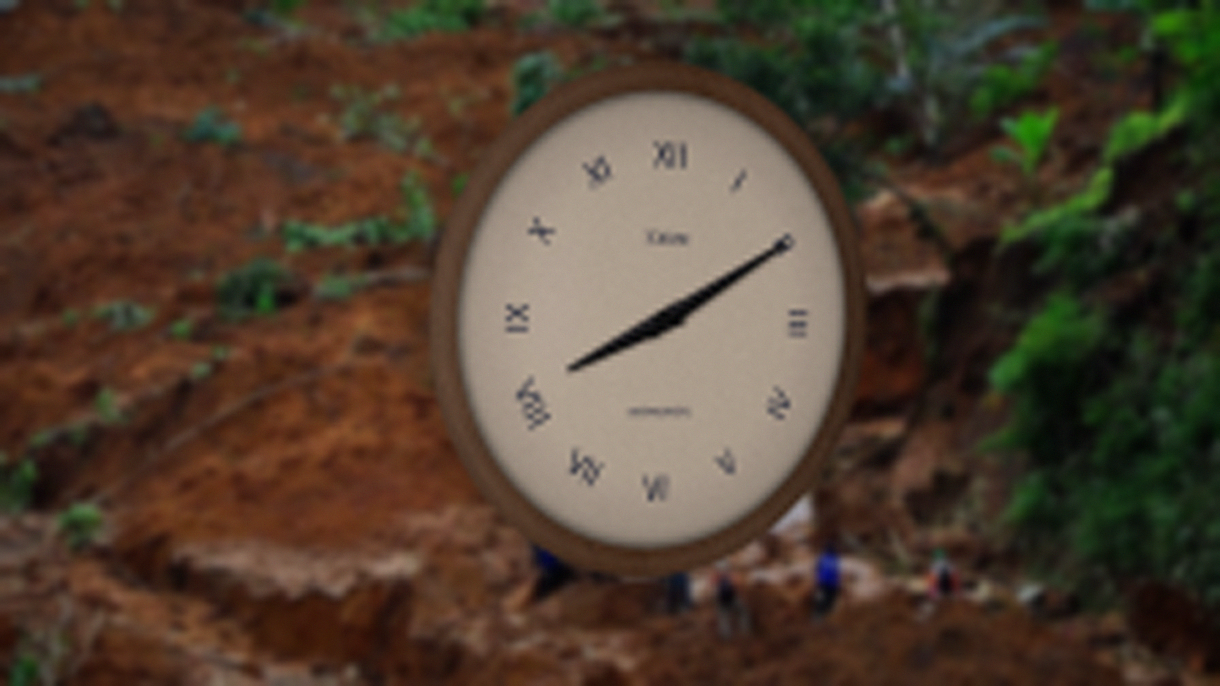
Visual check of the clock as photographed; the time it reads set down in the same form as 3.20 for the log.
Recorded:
8.10
